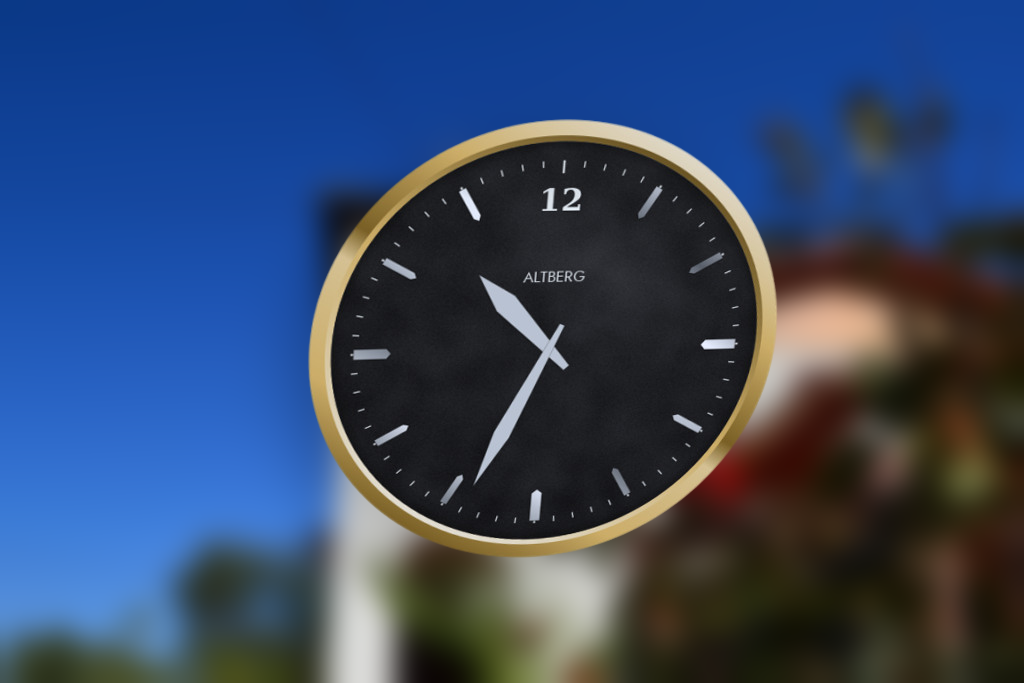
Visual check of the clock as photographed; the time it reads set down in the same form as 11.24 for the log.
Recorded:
10.34
